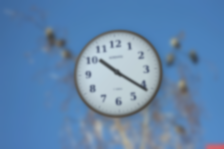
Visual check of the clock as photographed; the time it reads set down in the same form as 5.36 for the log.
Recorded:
10.21
